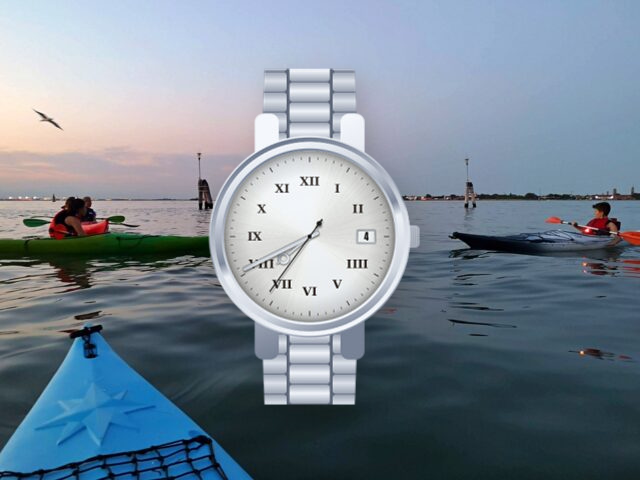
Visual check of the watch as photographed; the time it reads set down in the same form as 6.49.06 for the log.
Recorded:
7.40.36
